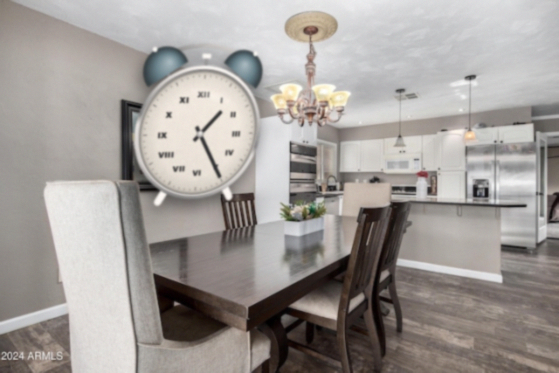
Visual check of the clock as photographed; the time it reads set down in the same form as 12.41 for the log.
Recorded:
1.25
